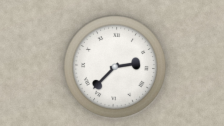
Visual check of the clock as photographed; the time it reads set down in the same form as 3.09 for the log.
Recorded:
2.37
